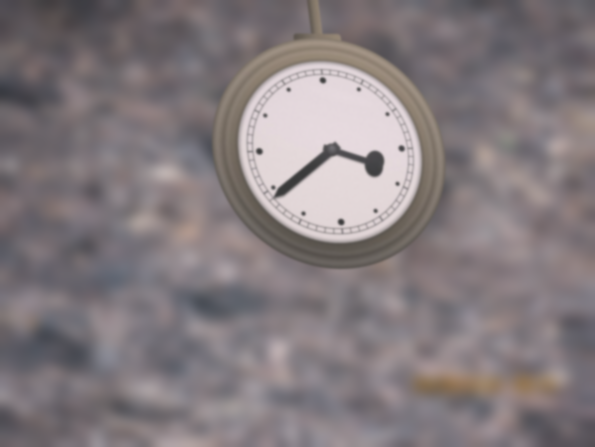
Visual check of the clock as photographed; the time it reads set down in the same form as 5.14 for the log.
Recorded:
3.39
